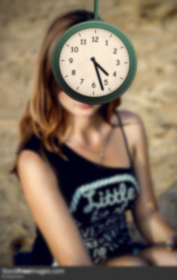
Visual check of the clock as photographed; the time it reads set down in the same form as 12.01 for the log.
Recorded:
4.27
